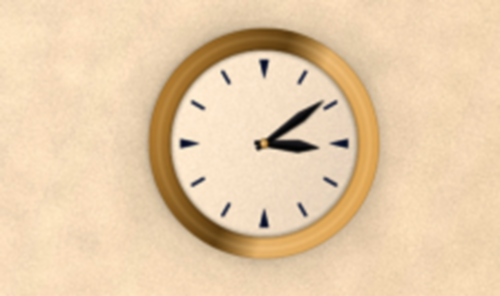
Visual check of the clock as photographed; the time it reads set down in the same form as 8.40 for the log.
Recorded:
3.09
